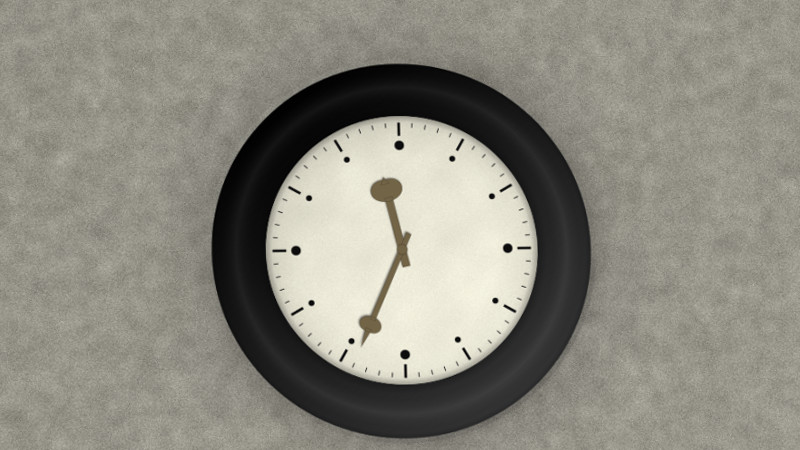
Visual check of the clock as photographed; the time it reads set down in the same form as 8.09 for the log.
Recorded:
11.34
